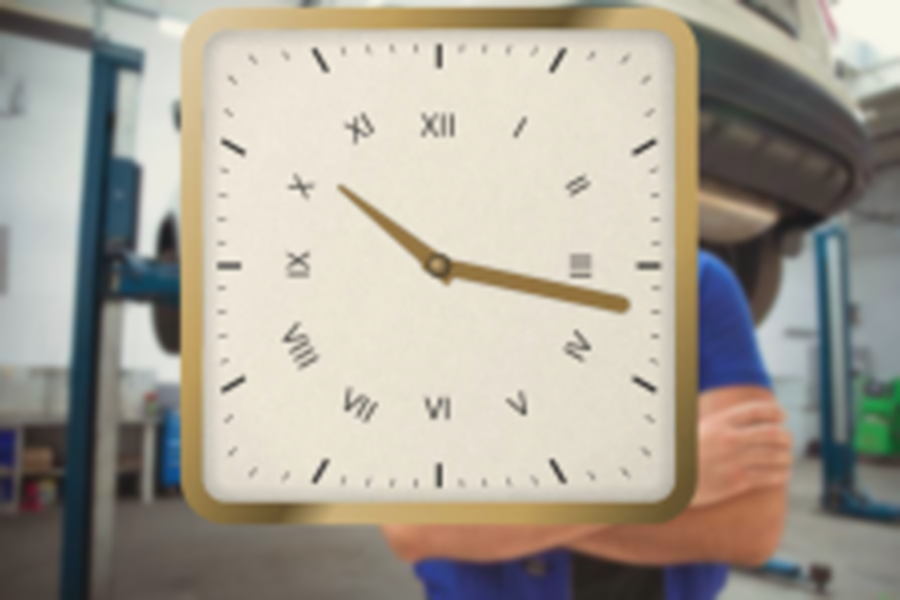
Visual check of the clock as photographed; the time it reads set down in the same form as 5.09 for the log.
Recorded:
10.17
